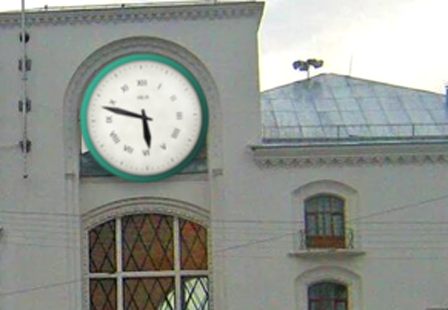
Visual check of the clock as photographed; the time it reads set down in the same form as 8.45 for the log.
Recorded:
5.48
